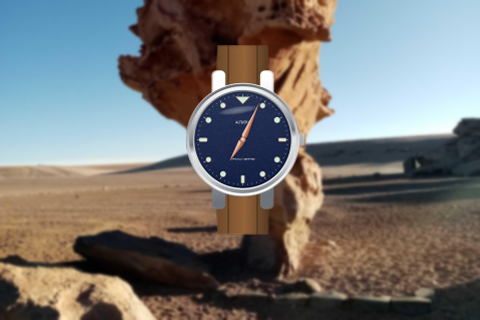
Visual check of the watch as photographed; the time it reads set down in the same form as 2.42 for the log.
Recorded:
7.04
